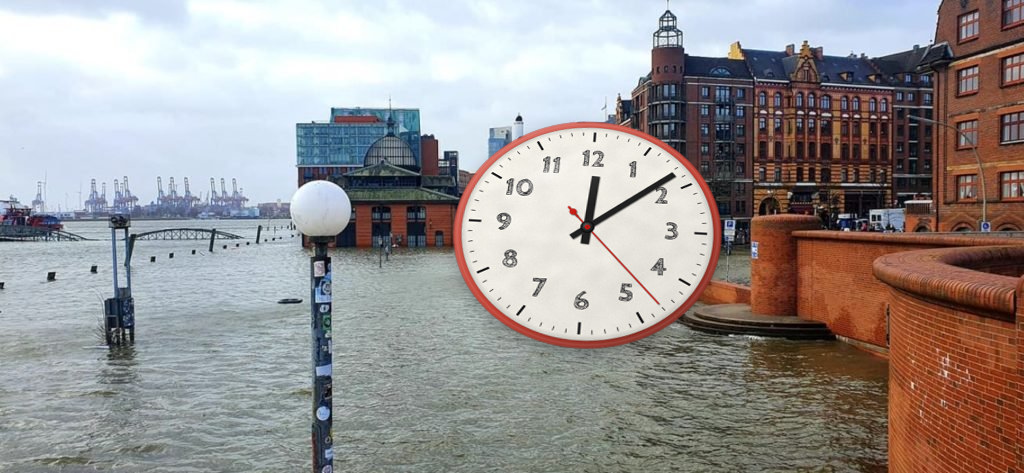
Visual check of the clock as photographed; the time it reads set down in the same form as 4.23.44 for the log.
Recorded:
12.08.23
